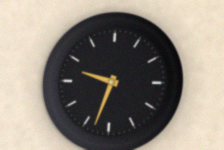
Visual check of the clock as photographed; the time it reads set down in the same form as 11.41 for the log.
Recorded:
9.33
